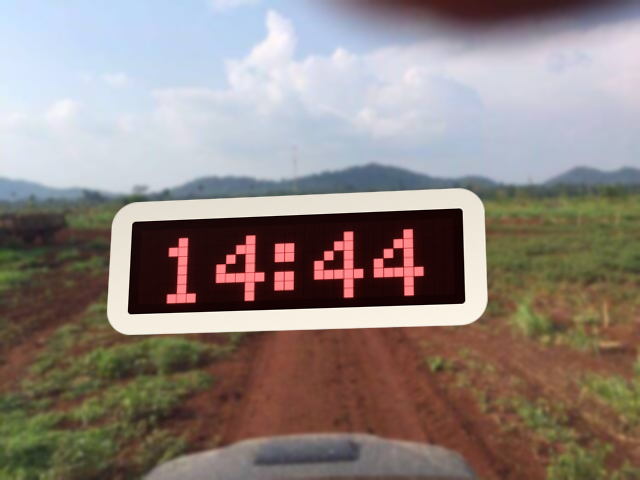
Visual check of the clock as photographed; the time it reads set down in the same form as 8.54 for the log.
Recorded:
14.44
